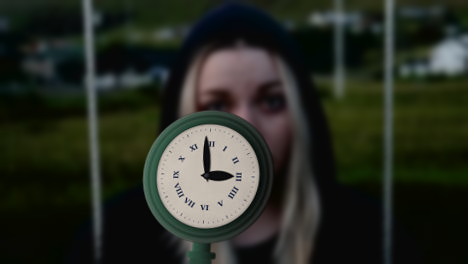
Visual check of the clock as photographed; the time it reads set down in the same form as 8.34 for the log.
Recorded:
2.59
